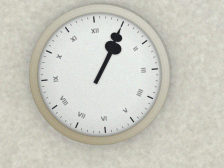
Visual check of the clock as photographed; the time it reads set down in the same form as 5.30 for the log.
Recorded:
1.05
